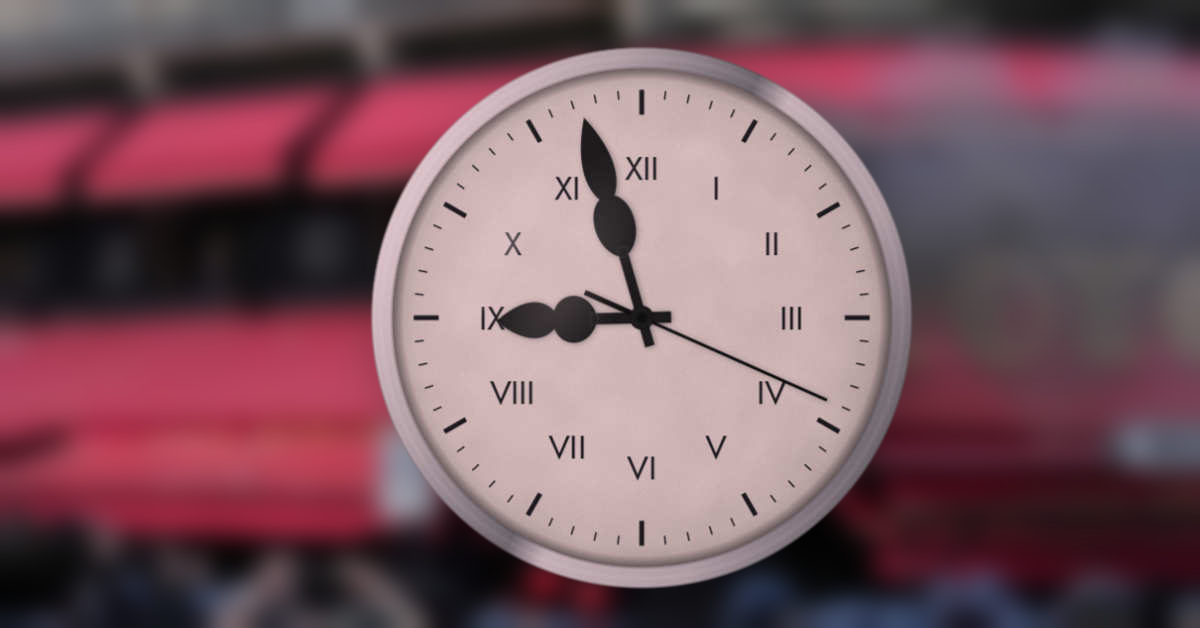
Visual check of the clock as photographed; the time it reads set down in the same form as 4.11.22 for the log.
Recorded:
8.57.19
